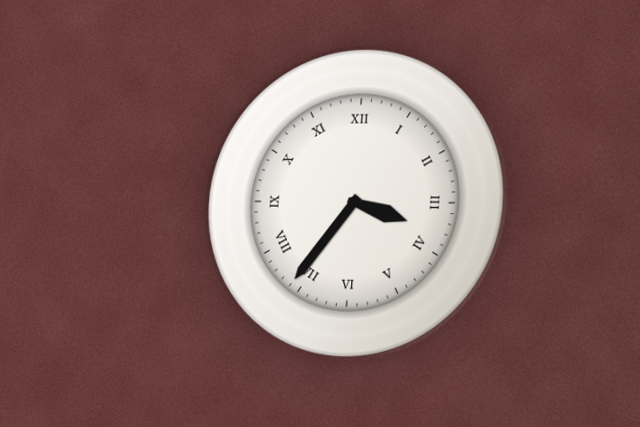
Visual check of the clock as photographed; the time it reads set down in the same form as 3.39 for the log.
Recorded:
3.36
